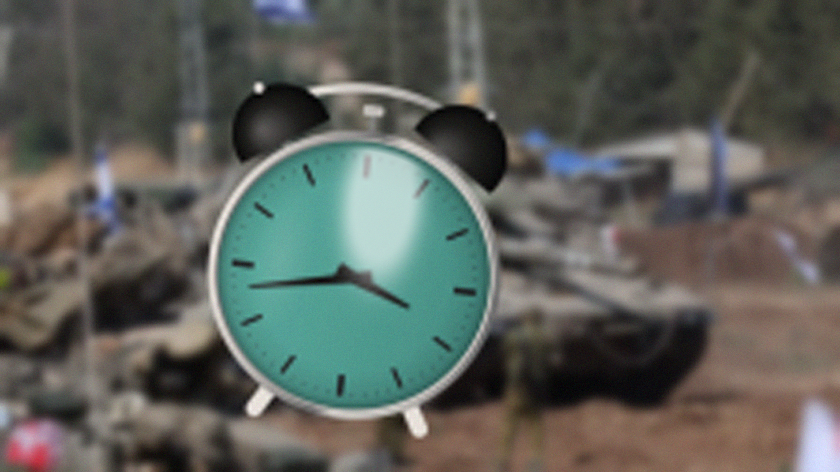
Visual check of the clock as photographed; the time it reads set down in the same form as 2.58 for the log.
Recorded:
3.43
